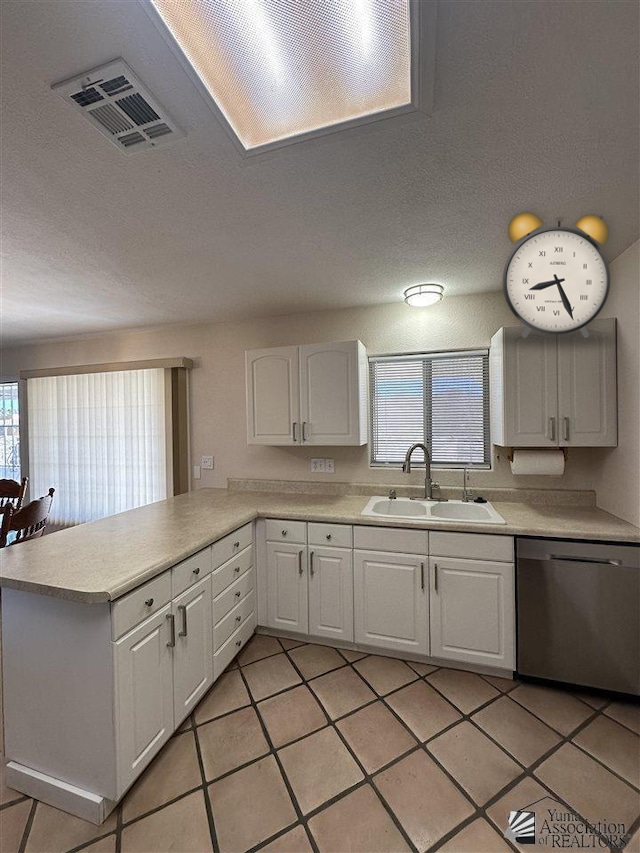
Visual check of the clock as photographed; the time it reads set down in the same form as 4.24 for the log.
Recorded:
8.26
